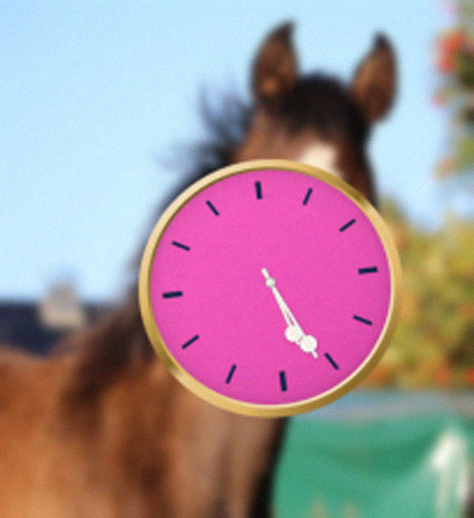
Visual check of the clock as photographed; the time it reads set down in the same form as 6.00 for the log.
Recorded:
5.26
